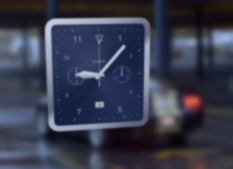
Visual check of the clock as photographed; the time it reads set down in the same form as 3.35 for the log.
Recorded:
9.07
